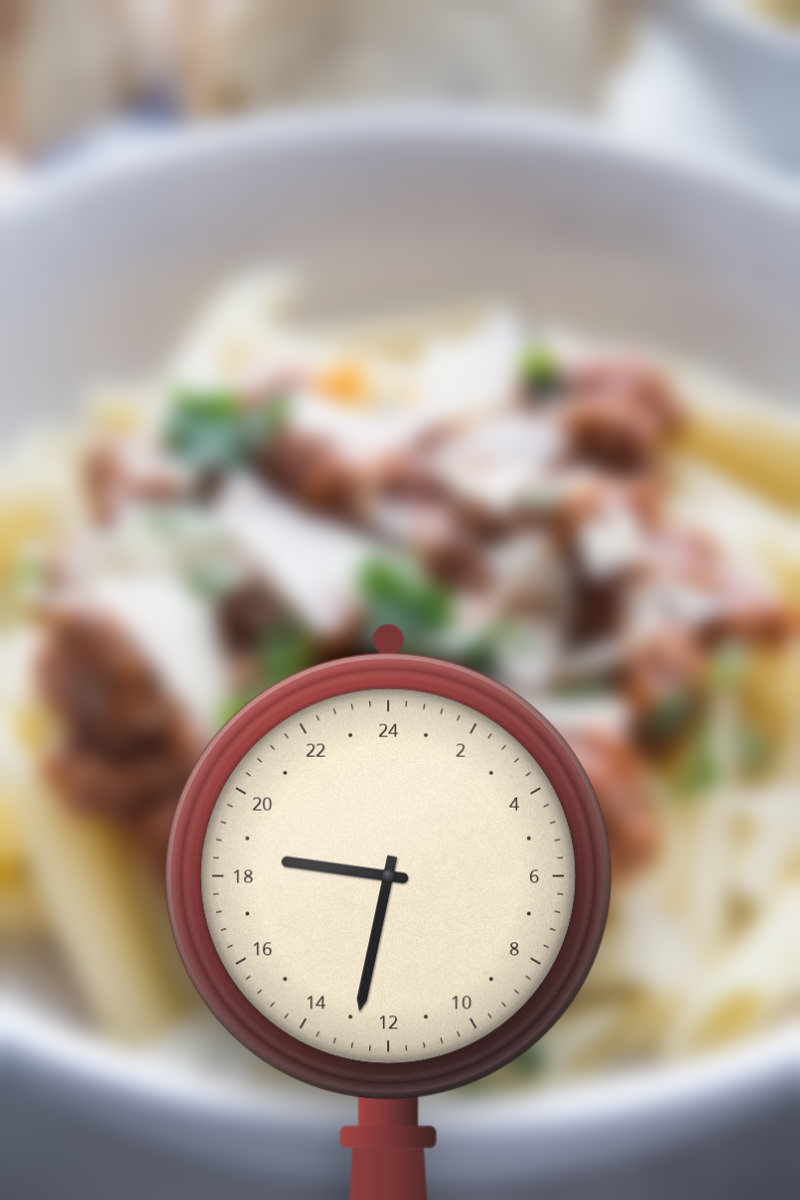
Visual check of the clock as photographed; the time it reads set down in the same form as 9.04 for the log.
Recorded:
18.32
